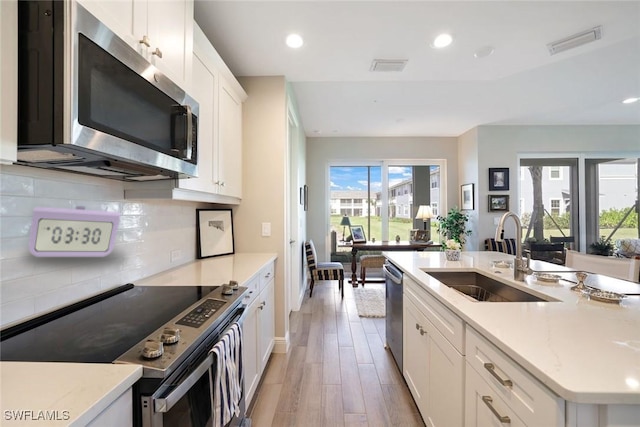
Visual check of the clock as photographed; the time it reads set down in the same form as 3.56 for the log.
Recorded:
3.30
